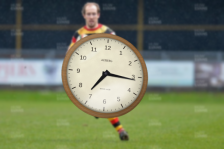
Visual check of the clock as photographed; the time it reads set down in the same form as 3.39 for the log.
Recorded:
7.16
